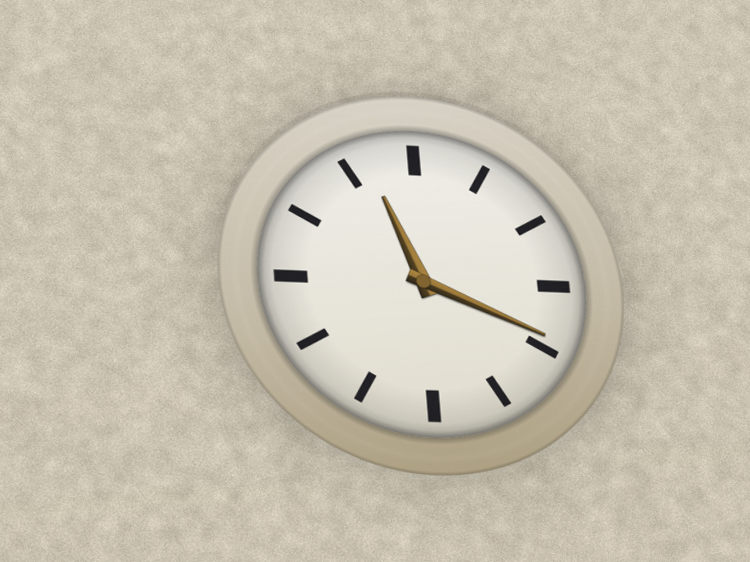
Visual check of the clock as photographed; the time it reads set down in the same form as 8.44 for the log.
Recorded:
11.19
